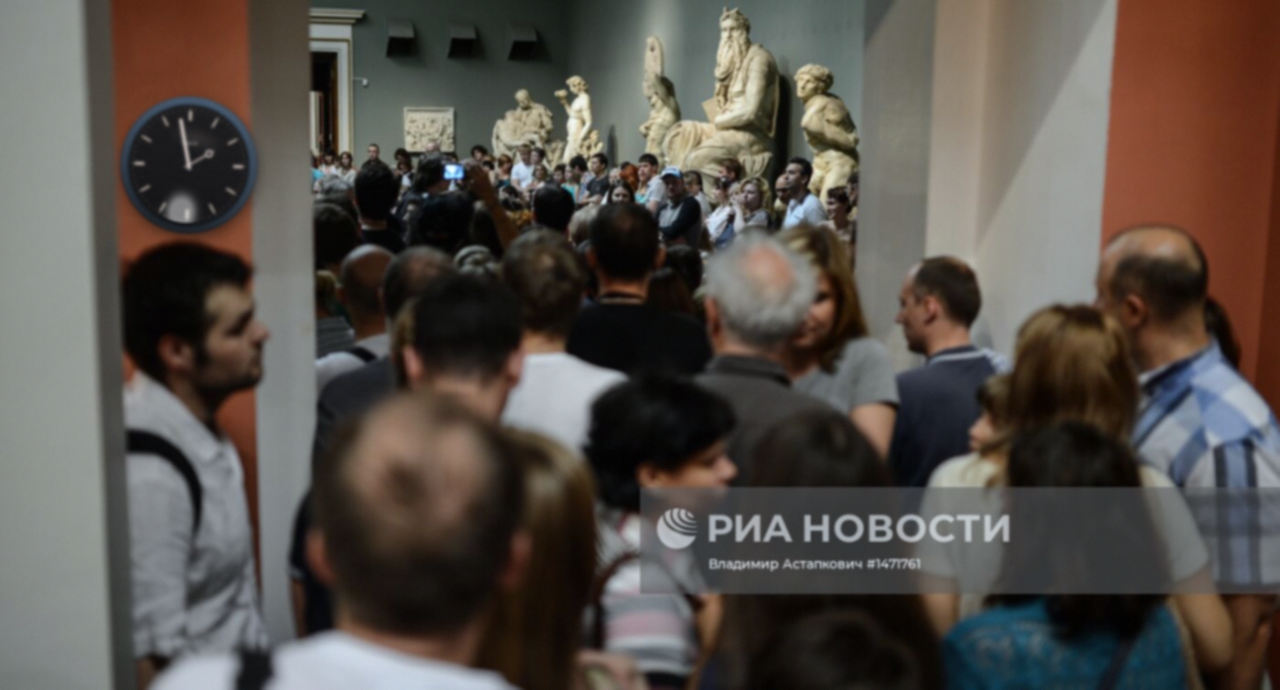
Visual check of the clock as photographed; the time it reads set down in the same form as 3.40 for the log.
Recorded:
1.58
